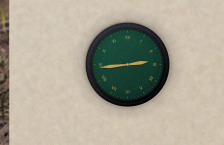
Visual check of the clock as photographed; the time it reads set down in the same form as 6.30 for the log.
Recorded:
2.44
